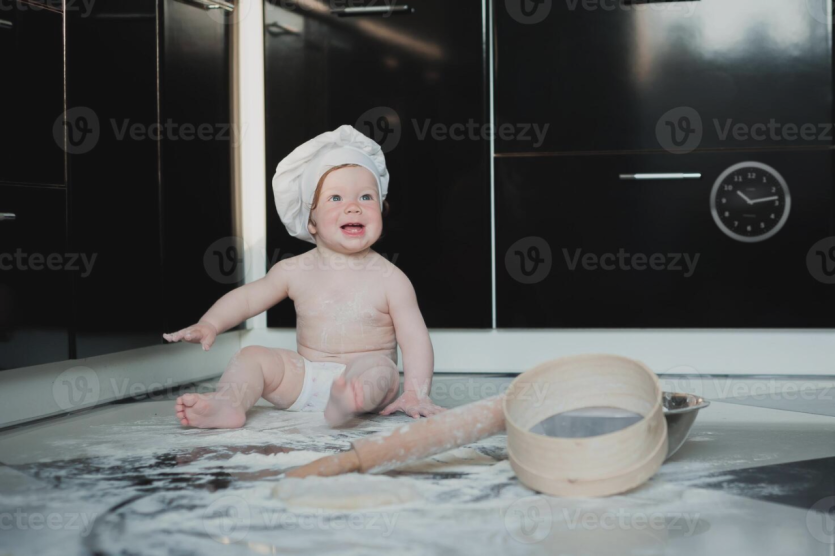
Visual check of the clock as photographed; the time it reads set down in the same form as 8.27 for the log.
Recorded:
10.13
